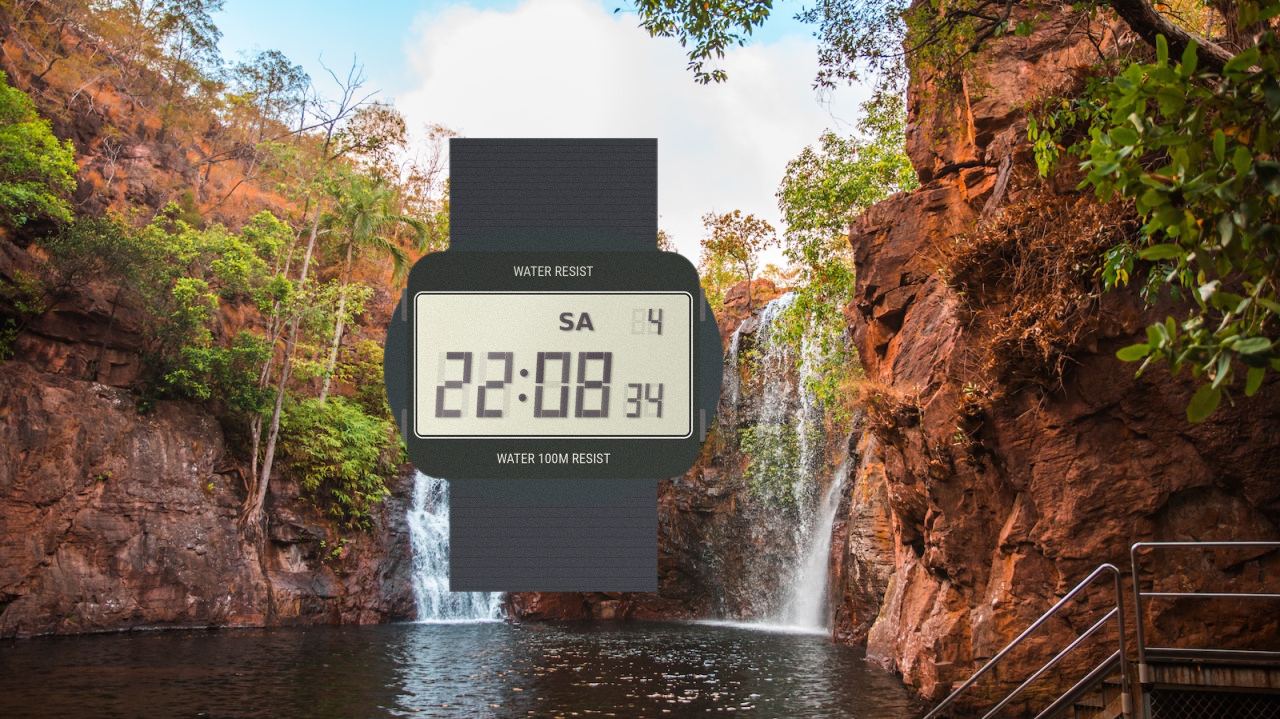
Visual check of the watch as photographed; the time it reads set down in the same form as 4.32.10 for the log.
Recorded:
22.08.34
